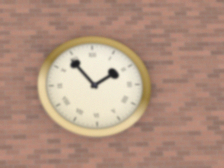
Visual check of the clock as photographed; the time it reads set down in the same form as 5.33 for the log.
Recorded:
1.54
